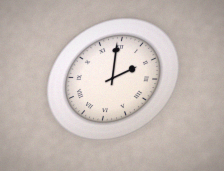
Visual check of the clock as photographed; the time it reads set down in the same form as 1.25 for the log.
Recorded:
1.59
